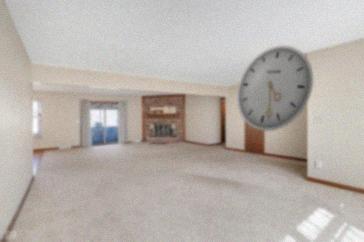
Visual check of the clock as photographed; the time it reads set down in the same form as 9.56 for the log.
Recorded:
4.28
